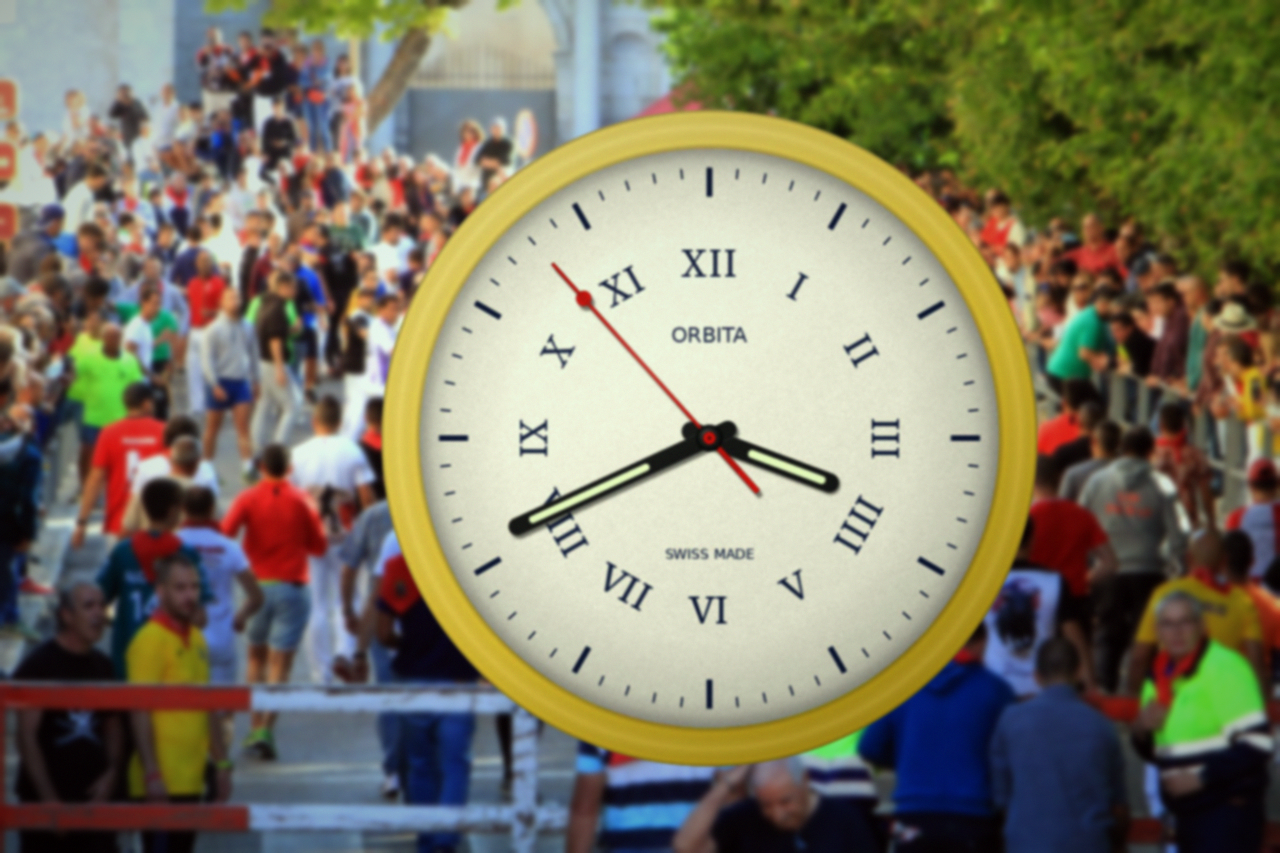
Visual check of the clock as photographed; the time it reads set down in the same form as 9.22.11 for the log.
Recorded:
3.40.53
